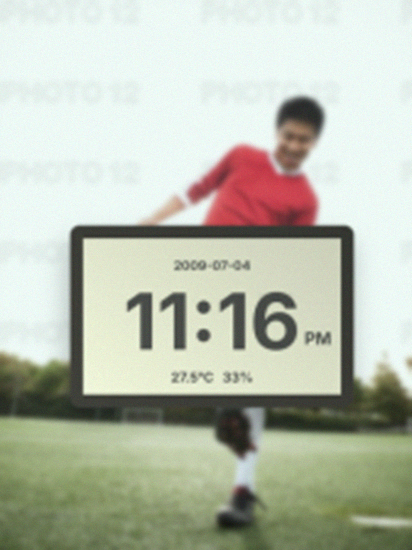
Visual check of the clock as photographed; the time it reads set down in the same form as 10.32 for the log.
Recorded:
11.16
